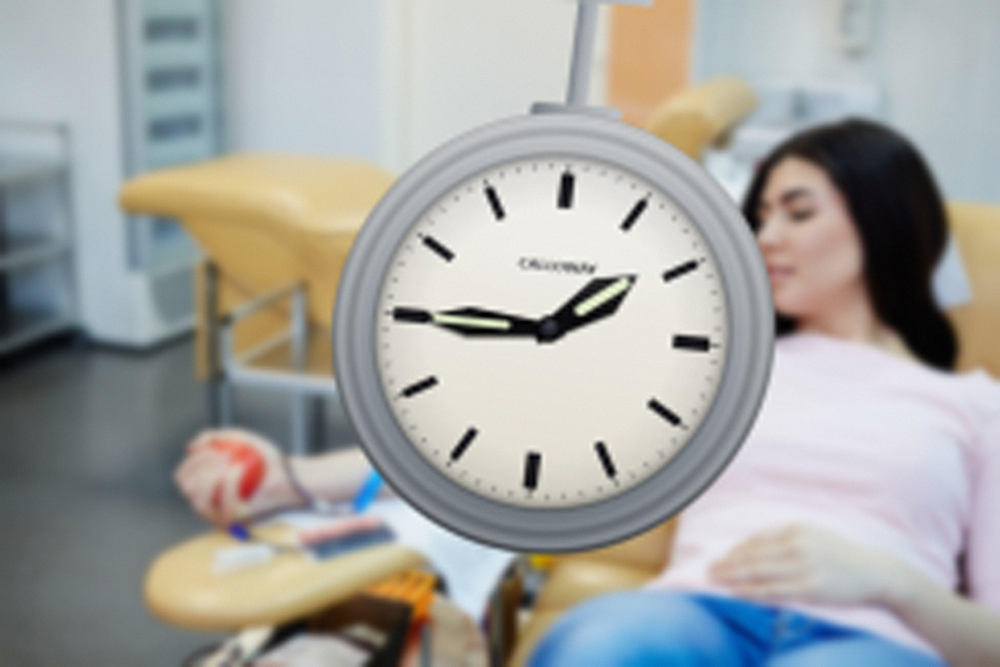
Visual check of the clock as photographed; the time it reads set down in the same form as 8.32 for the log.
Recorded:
1.45
